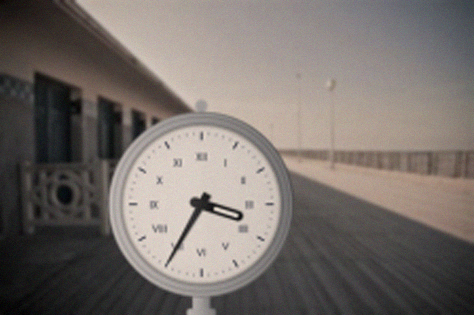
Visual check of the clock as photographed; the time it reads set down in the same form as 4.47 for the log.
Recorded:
3.35
